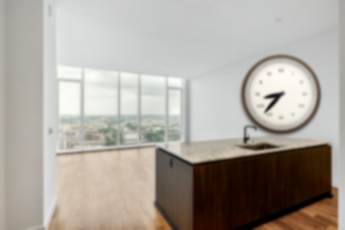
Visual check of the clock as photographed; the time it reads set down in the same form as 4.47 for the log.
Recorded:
8.37
